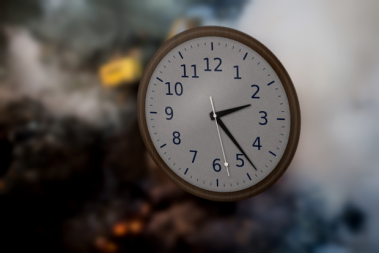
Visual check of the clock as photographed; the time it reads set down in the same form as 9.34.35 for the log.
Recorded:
2.23.28
